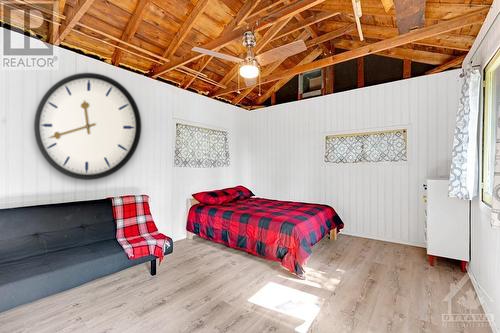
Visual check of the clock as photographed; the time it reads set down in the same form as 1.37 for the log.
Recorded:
11.42
